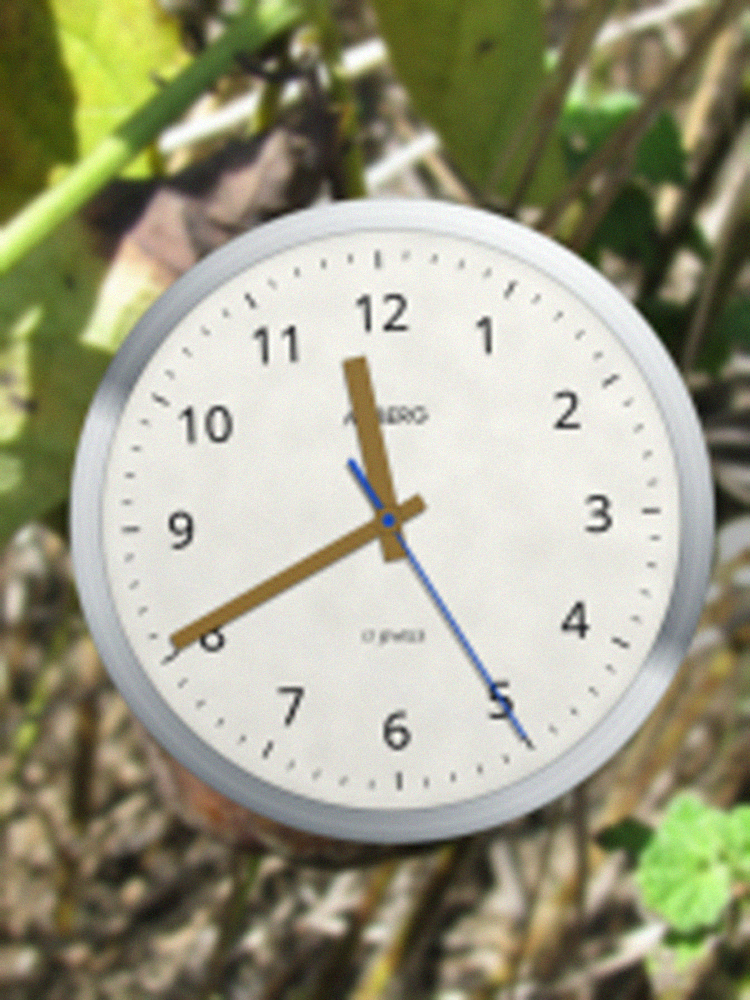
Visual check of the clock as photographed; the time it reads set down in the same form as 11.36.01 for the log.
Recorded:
11.40.25
